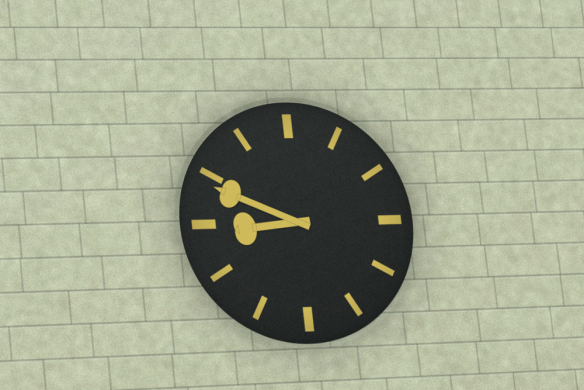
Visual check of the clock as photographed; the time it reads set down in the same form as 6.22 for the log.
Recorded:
8.49
